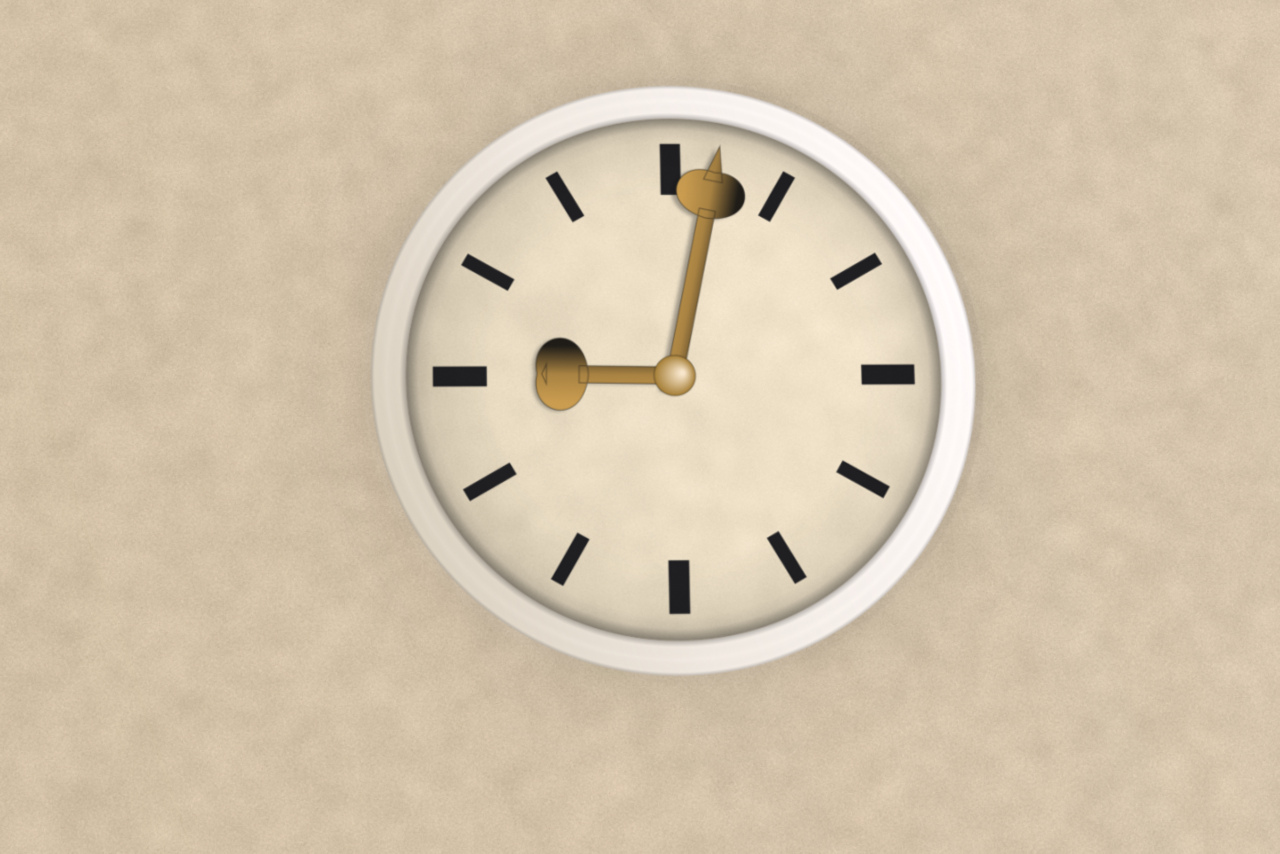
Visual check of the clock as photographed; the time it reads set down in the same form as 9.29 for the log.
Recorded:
9.02
